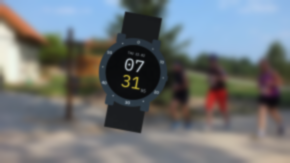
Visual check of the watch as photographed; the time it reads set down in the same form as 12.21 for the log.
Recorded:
7.31
